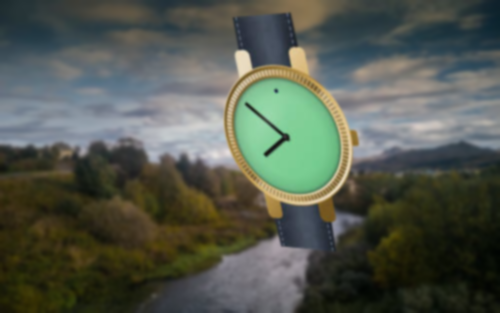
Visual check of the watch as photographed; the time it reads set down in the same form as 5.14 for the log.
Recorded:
7.52
